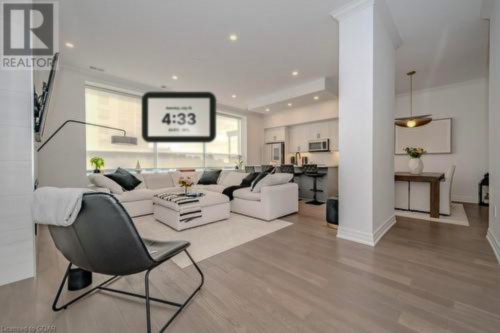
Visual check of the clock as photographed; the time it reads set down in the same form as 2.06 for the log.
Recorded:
4.33
